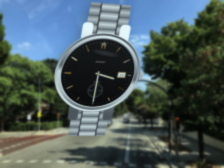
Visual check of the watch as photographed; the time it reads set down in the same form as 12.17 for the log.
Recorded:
3.30
